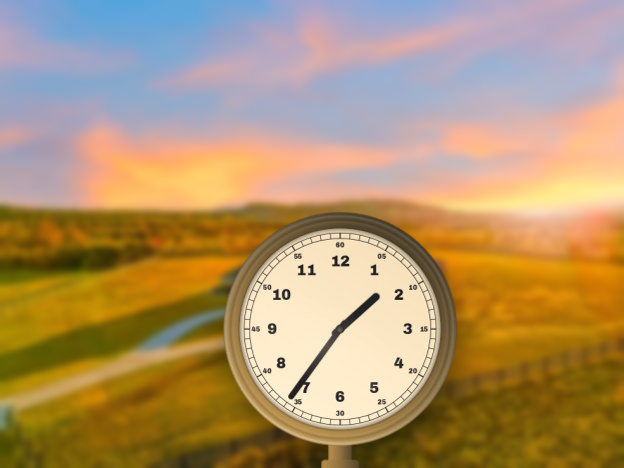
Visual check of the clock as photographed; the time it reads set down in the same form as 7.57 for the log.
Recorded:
1.36
